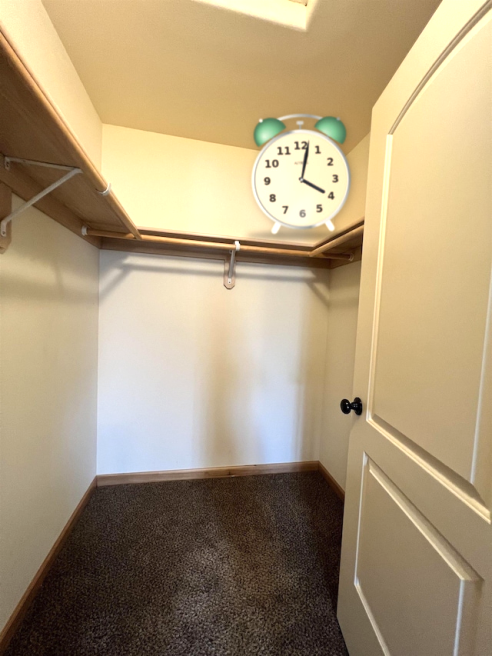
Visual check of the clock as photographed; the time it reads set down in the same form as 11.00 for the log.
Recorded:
4.02
